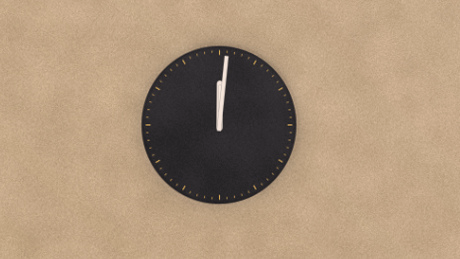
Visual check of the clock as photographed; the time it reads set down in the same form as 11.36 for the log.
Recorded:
12.01
